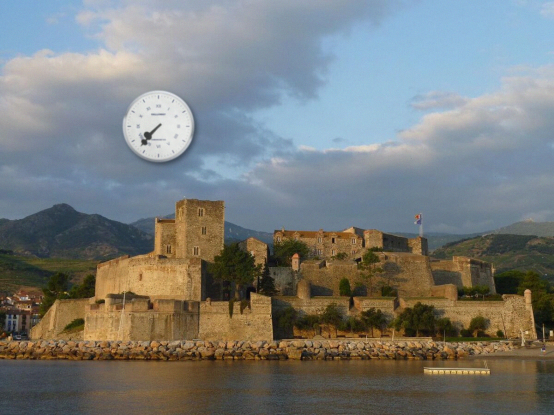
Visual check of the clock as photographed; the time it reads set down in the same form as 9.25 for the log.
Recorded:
7.37
